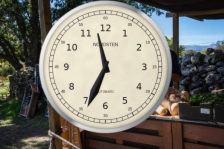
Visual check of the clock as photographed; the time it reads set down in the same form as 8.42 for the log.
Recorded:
11.34
